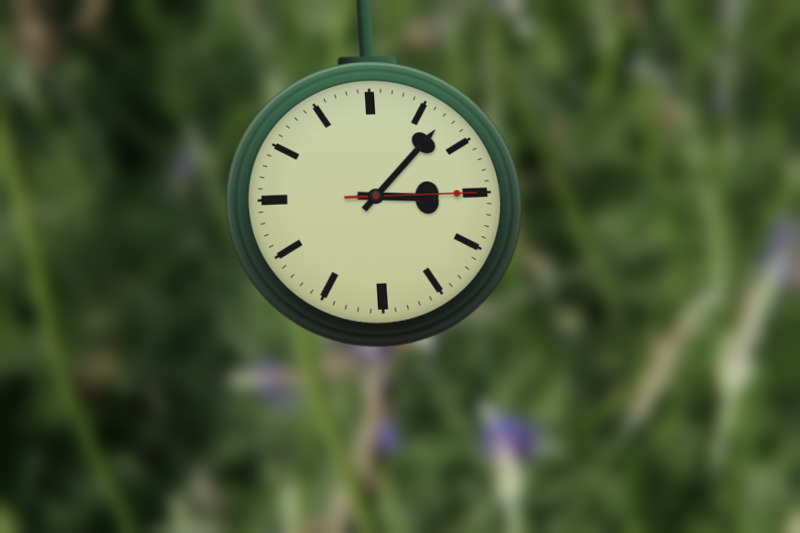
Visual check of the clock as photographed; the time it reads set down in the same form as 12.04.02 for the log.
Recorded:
3.07.15
